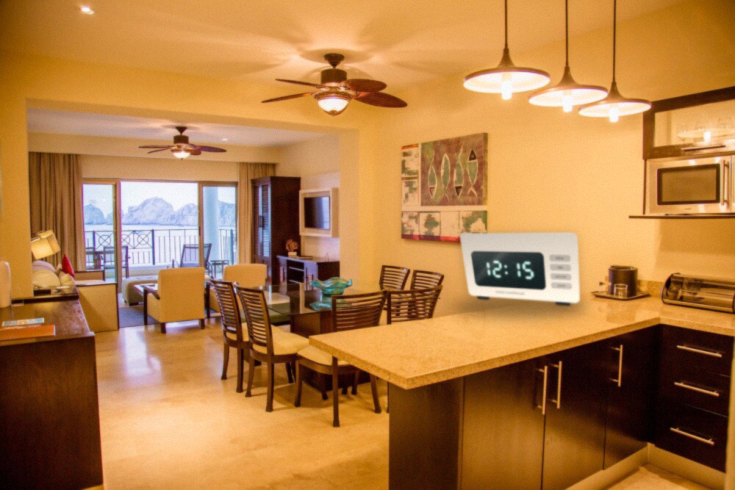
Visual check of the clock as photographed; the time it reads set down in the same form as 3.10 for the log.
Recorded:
12.15
